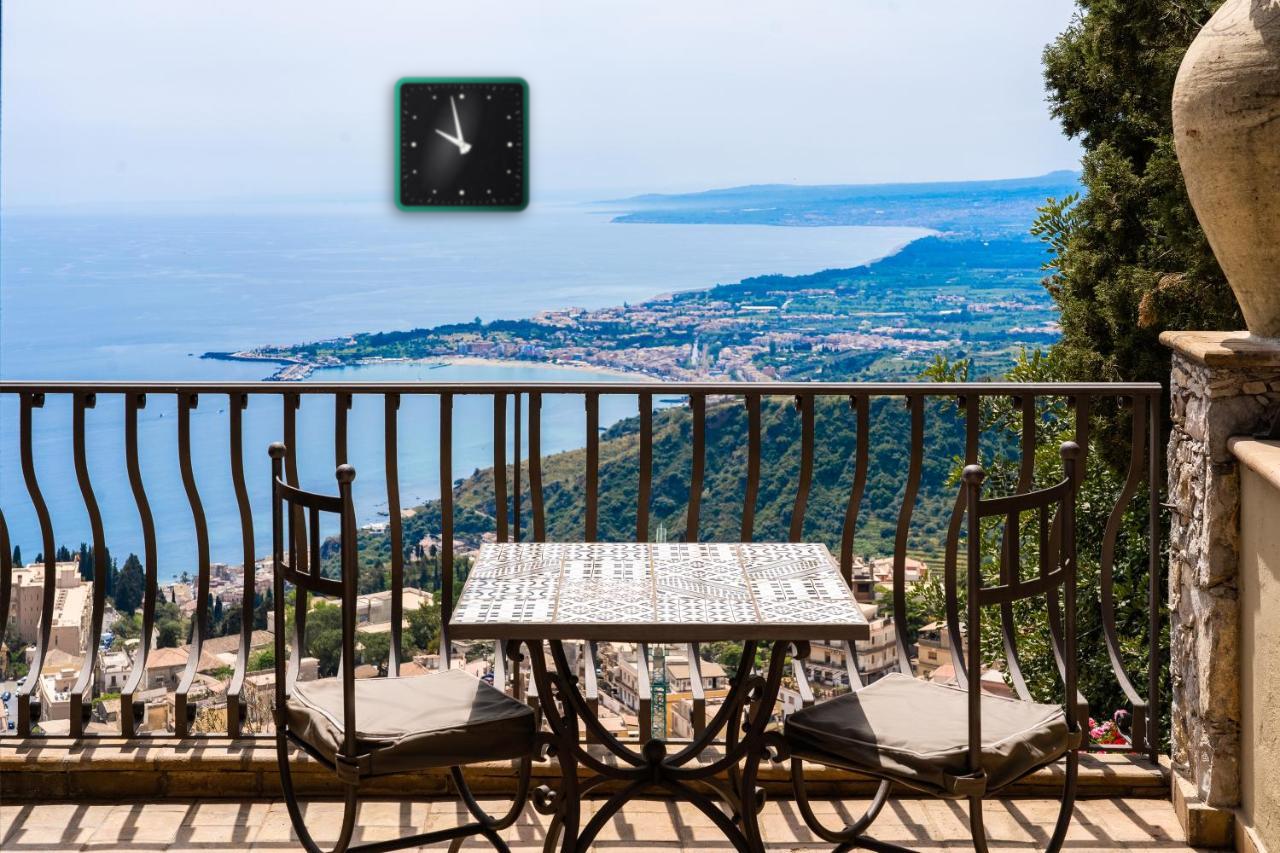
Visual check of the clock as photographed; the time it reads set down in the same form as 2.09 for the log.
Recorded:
9.58
